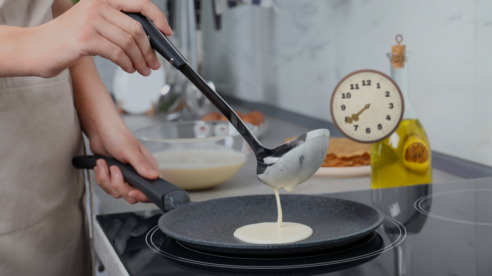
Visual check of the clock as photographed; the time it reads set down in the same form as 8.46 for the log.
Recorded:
7.39
